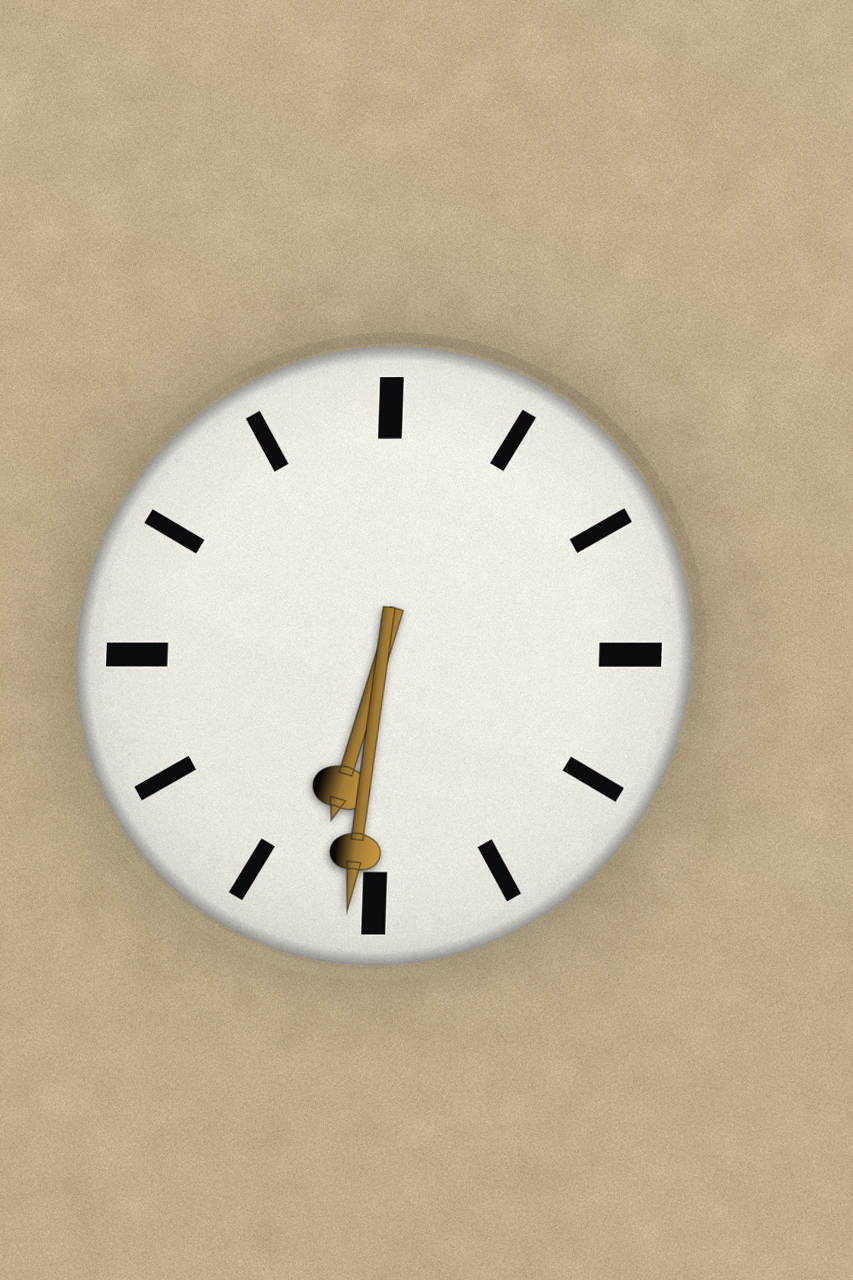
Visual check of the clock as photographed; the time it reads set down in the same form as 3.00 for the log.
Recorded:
6.31
